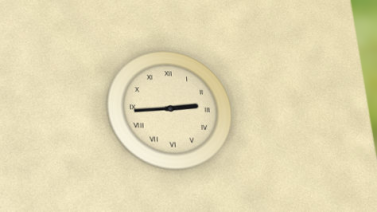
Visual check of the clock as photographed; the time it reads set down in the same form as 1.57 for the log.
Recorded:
2.44
